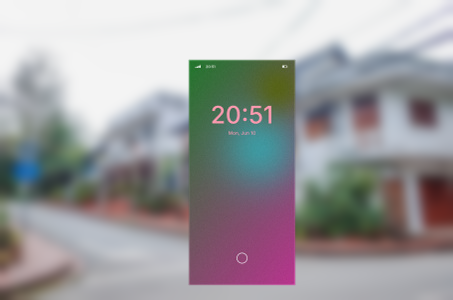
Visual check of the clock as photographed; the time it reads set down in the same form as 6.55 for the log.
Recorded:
20.51
